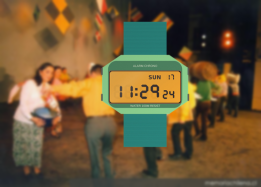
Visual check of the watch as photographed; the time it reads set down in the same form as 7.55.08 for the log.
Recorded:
11.29.24
